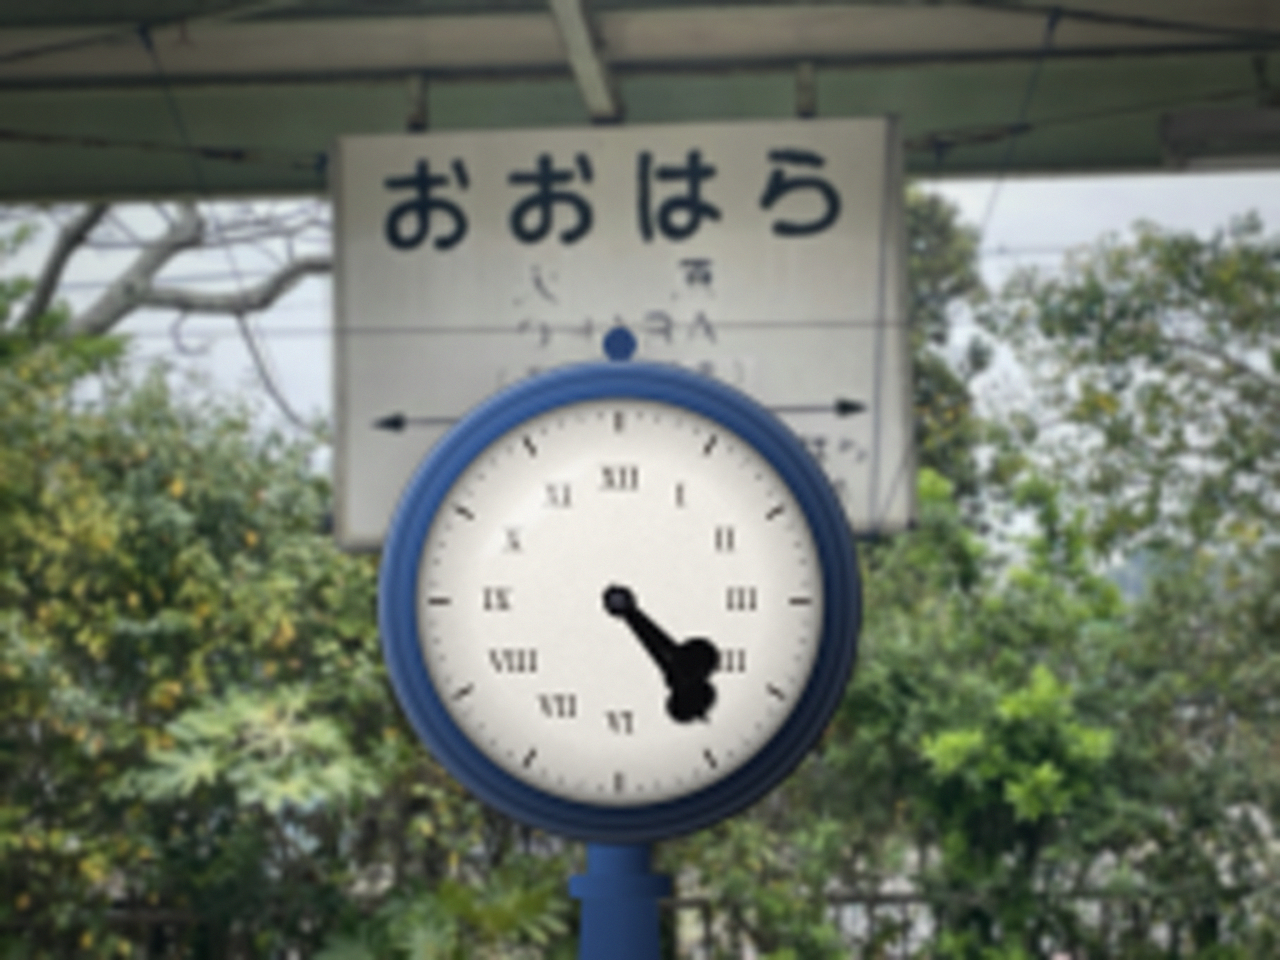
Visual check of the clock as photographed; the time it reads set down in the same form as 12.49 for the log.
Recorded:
4.24
